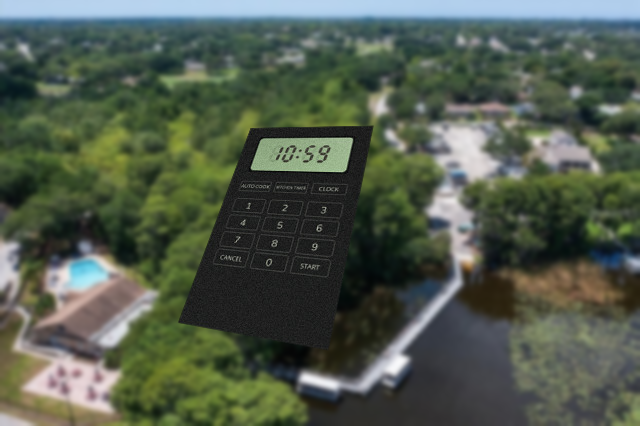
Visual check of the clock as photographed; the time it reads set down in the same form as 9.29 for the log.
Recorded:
10.59
